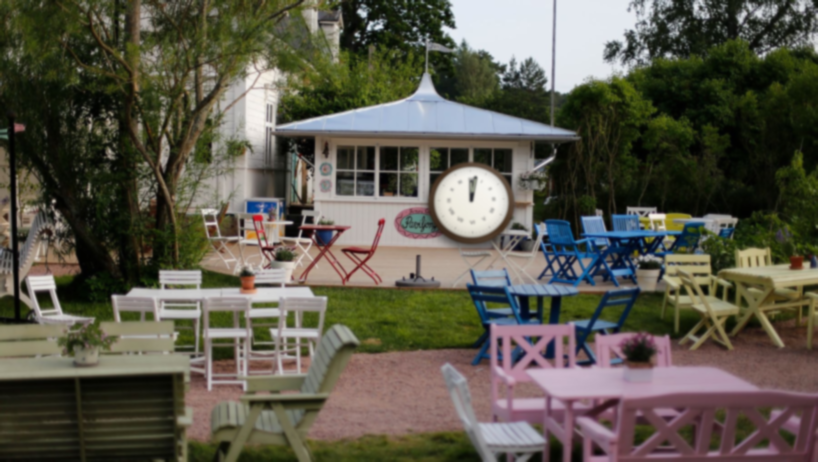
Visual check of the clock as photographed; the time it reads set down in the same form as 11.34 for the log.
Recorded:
12.02
